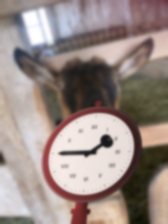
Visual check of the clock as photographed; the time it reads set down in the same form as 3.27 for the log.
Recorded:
1.45
